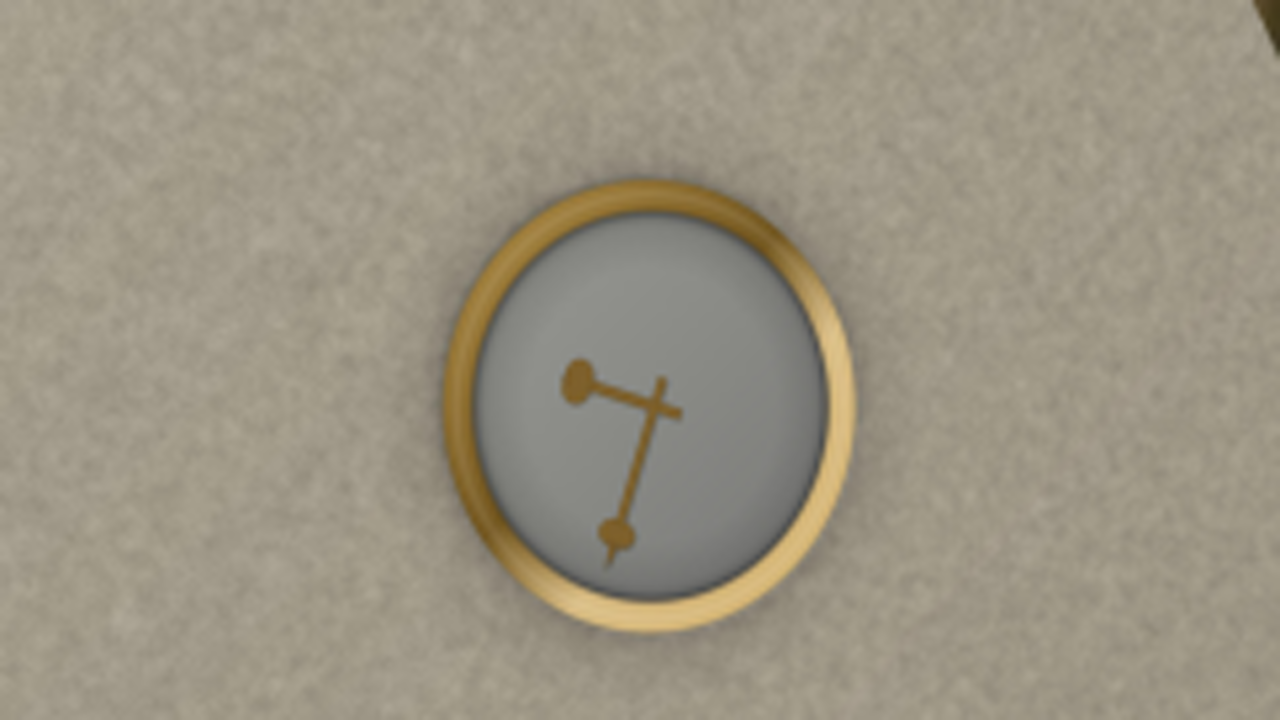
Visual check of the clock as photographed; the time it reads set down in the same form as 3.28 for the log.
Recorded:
9.33
